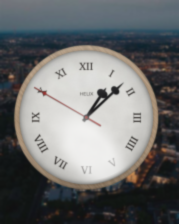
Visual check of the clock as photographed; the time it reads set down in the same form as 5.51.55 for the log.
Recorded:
1.07.50
